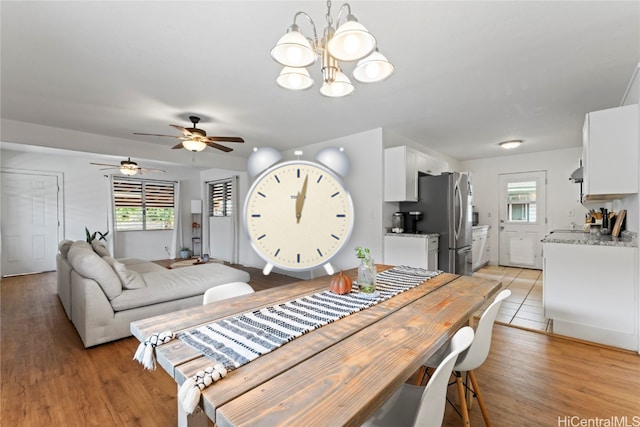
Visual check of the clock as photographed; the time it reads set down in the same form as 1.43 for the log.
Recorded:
12.02
